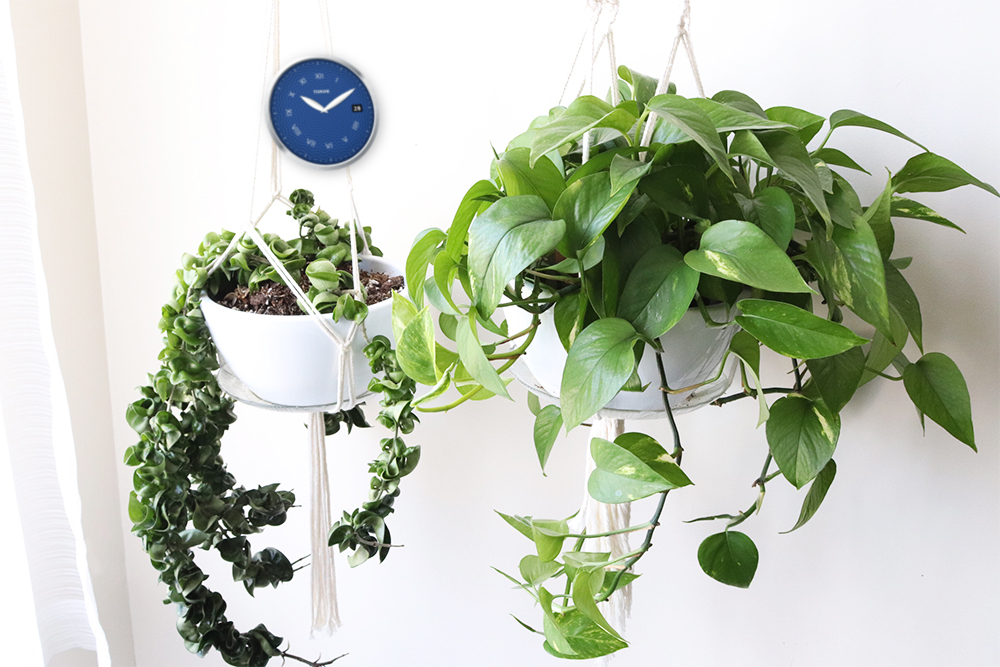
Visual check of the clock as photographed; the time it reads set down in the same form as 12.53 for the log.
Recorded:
10.10
